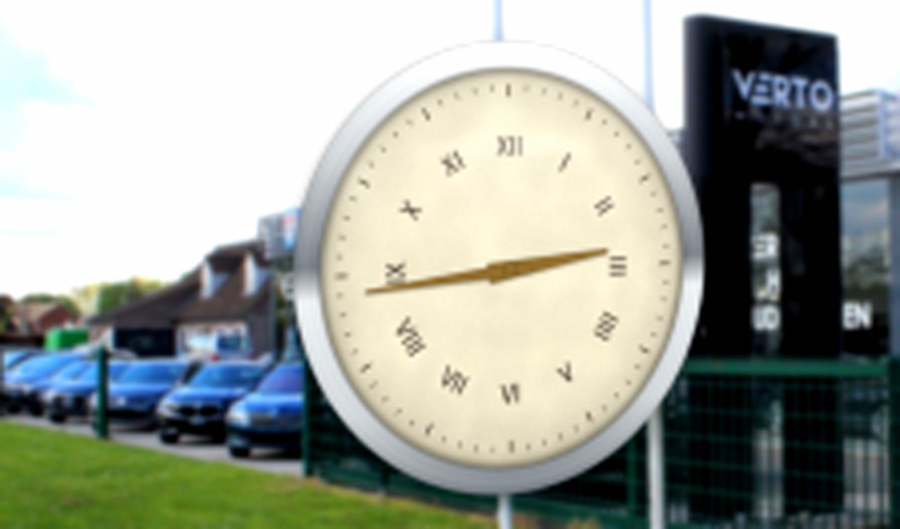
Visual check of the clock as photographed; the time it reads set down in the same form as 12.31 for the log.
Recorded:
2.44
